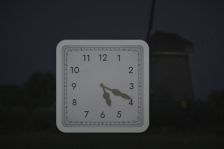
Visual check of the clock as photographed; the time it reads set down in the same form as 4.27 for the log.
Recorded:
5.19
